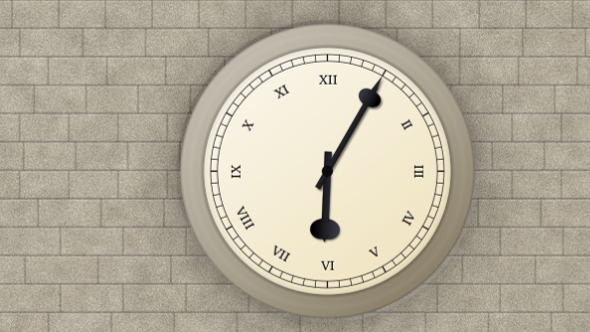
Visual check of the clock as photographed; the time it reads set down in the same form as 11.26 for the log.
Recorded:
6.05
